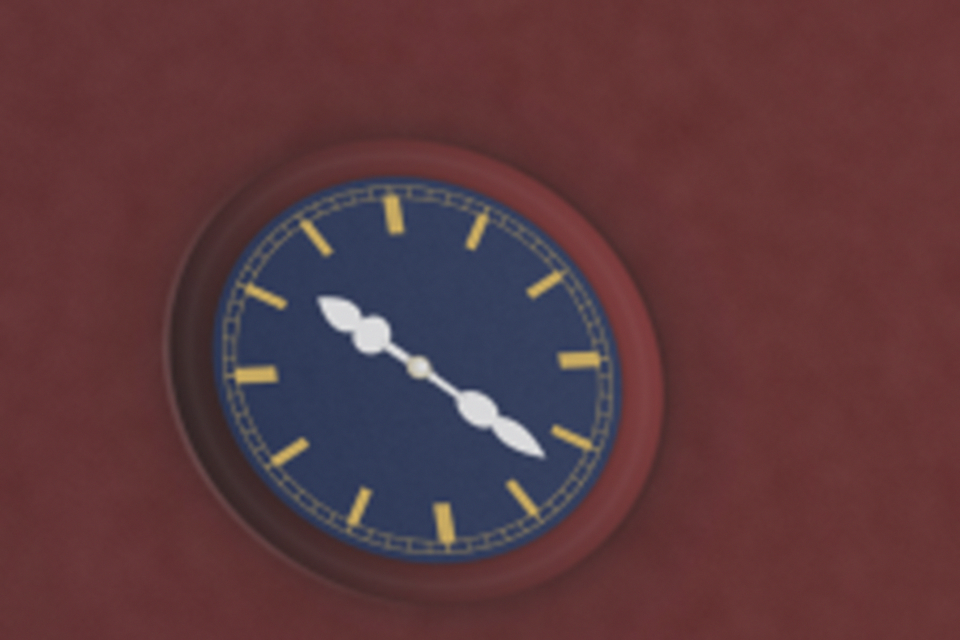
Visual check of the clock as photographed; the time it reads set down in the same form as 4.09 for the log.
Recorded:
10.22
